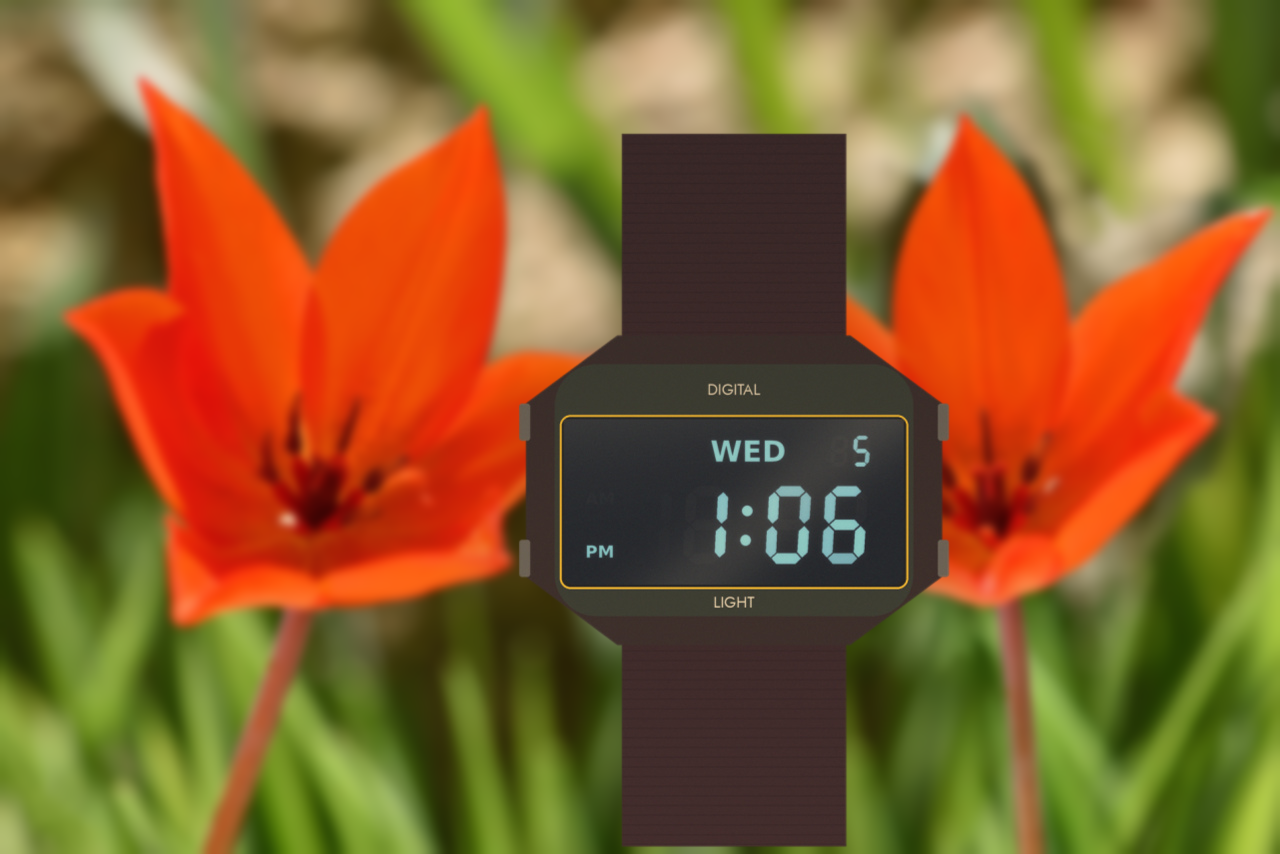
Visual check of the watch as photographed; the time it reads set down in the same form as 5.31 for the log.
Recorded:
1.06
